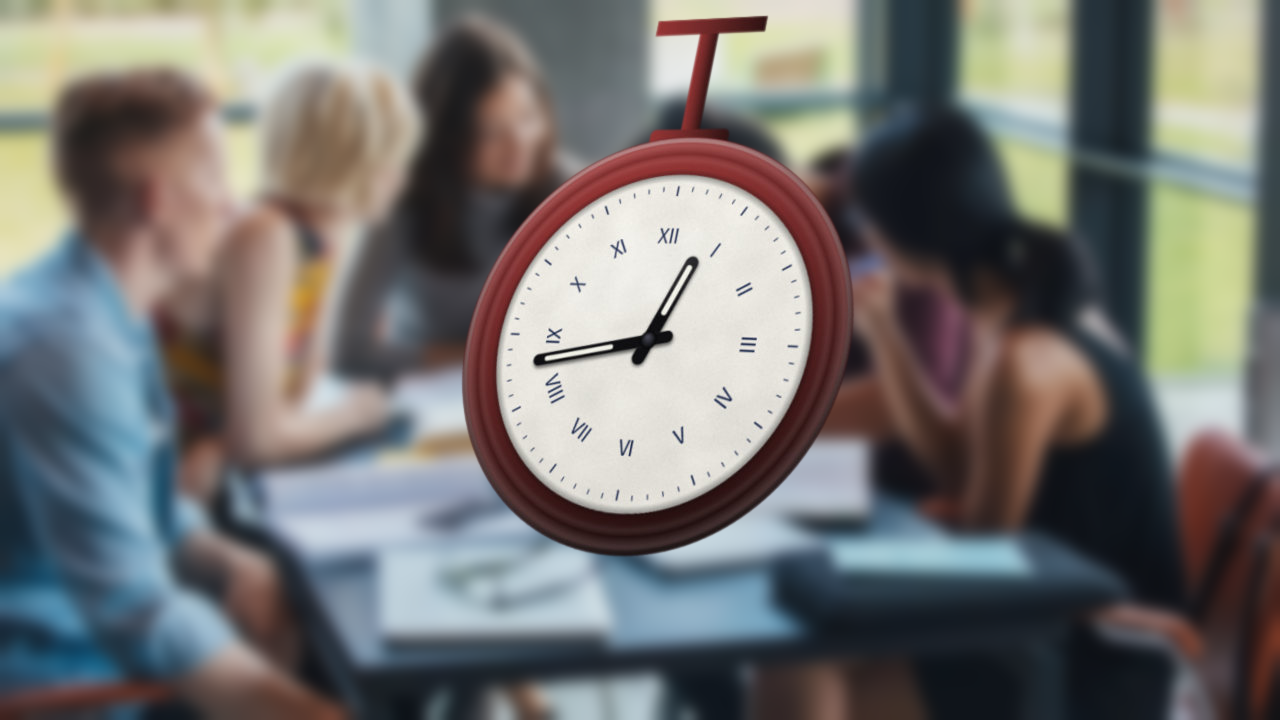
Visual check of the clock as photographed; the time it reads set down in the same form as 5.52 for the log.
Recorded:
12.43
